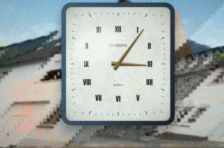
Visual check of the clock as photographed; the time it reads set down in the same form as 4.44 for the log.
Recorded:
3.06
